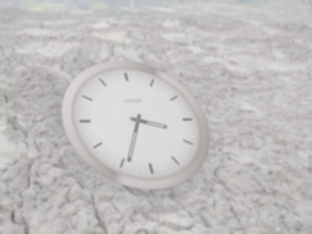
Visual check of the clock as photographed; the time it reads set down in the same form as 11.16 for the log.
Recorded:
3.34
